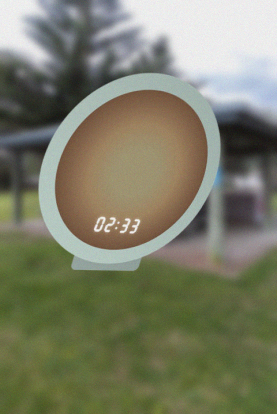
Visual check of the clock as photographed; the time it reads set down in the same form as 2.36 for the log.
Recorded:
2.33
